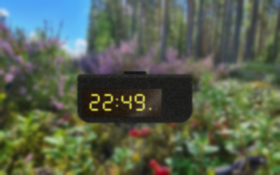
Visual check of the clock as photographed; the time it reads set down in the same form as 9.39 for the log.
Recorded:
22.49
